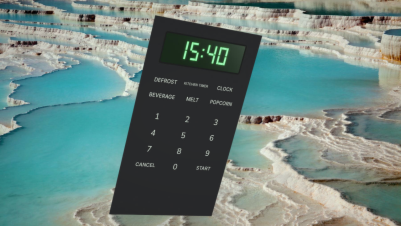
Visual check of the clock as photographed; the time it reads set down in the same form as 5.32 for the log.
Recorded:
15.40
